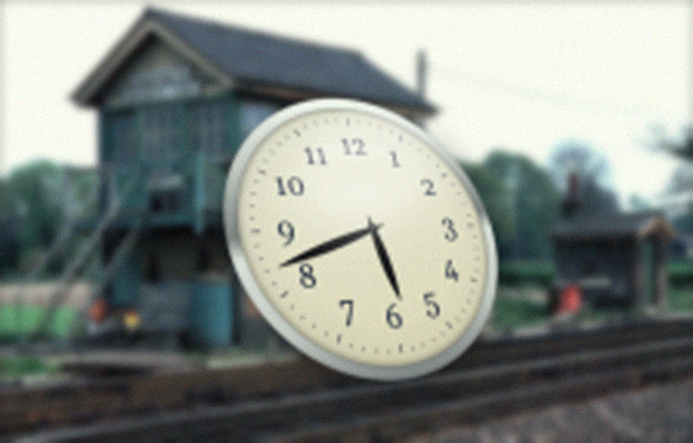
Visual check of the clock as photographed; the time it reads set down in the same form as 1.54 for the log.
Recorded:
5.42
